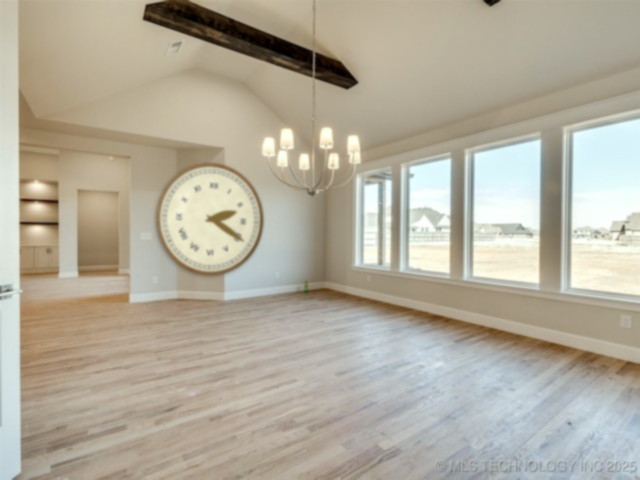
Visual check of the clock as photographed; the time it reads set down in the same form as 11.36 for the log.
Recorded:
2.20
